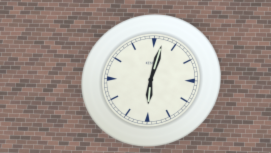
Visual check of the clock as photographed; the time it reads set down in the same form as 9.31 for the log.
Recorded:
6.02
